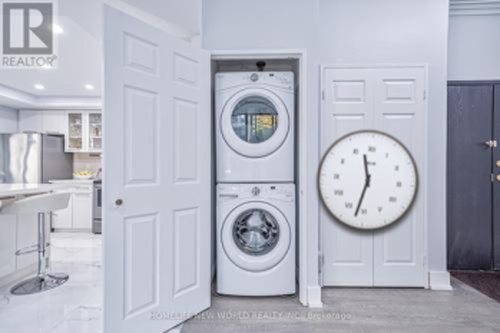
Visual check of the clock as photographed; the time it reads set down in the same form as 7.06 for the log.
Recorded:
11.32
